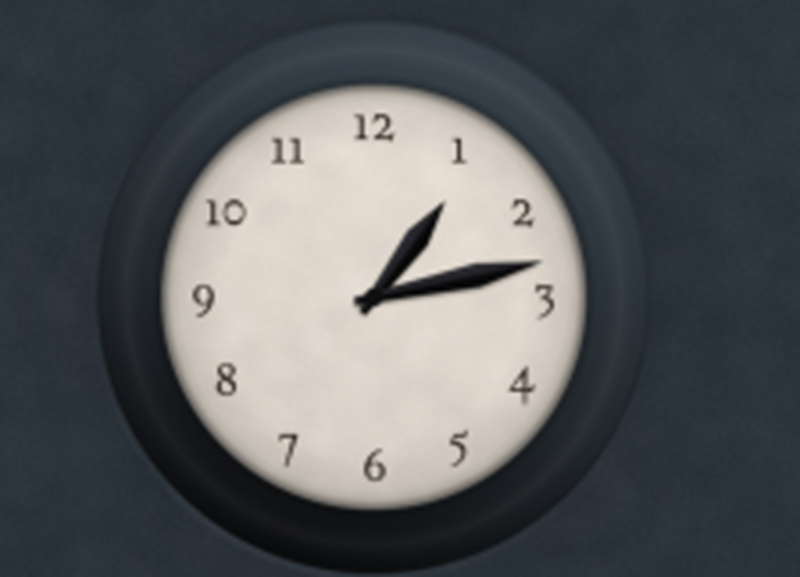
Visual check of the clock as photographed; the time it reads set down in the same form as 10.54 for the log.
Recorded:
1.13
